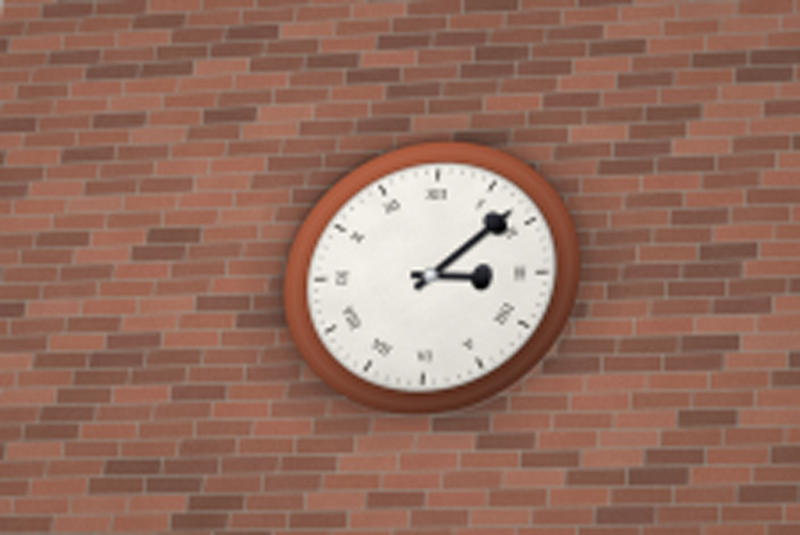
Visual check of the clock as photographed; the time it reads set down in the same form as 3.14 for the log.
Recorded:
3.08
